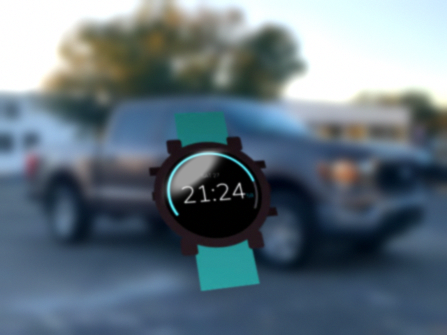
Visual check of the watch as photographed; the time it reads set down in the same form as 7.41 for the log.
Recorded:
21.24
